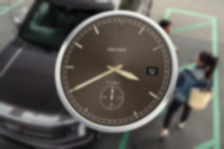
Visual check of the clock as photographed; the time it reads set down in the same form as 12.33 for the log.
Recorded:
3.40
